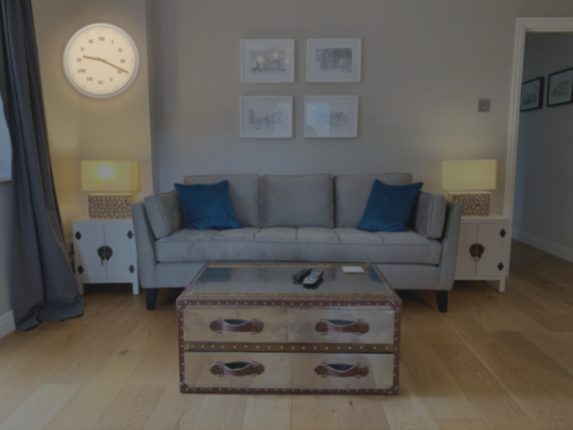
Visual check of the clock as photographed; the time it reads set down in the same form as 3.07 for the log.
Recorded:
9.19
